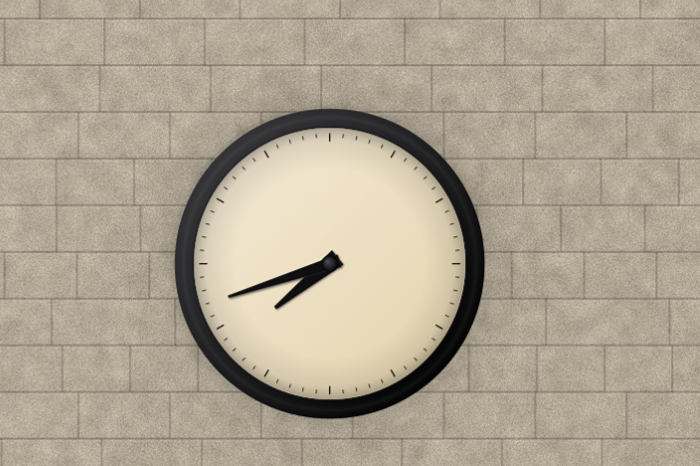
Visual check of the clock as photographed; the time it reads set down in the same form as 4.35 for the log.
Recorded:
7.42
